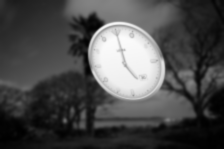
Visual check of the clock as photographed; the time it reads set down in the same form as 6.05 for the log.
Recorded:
5.00
